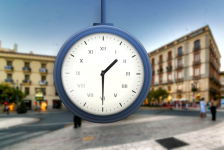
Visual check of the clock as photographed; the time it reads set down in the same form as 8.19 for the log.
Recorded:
1.30
